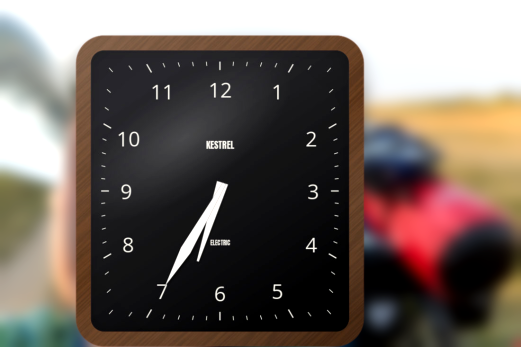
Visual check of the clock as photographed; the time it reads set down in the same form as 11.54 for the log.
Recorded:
6.35
